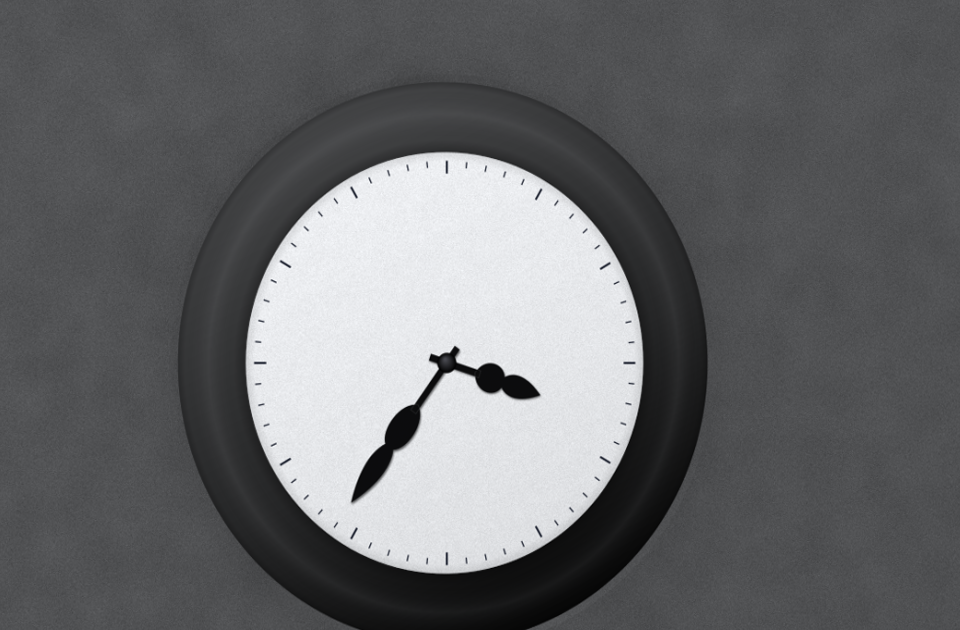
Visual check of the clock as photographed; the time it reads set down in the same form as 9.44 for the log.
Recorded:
3.36
